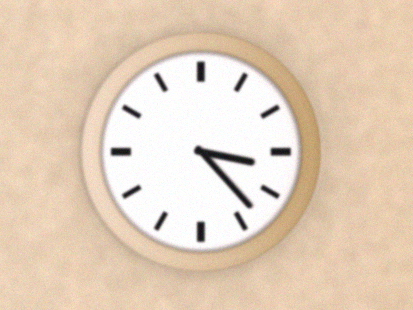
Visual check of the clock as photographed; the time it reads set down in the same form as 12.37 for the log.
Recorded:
3.23
